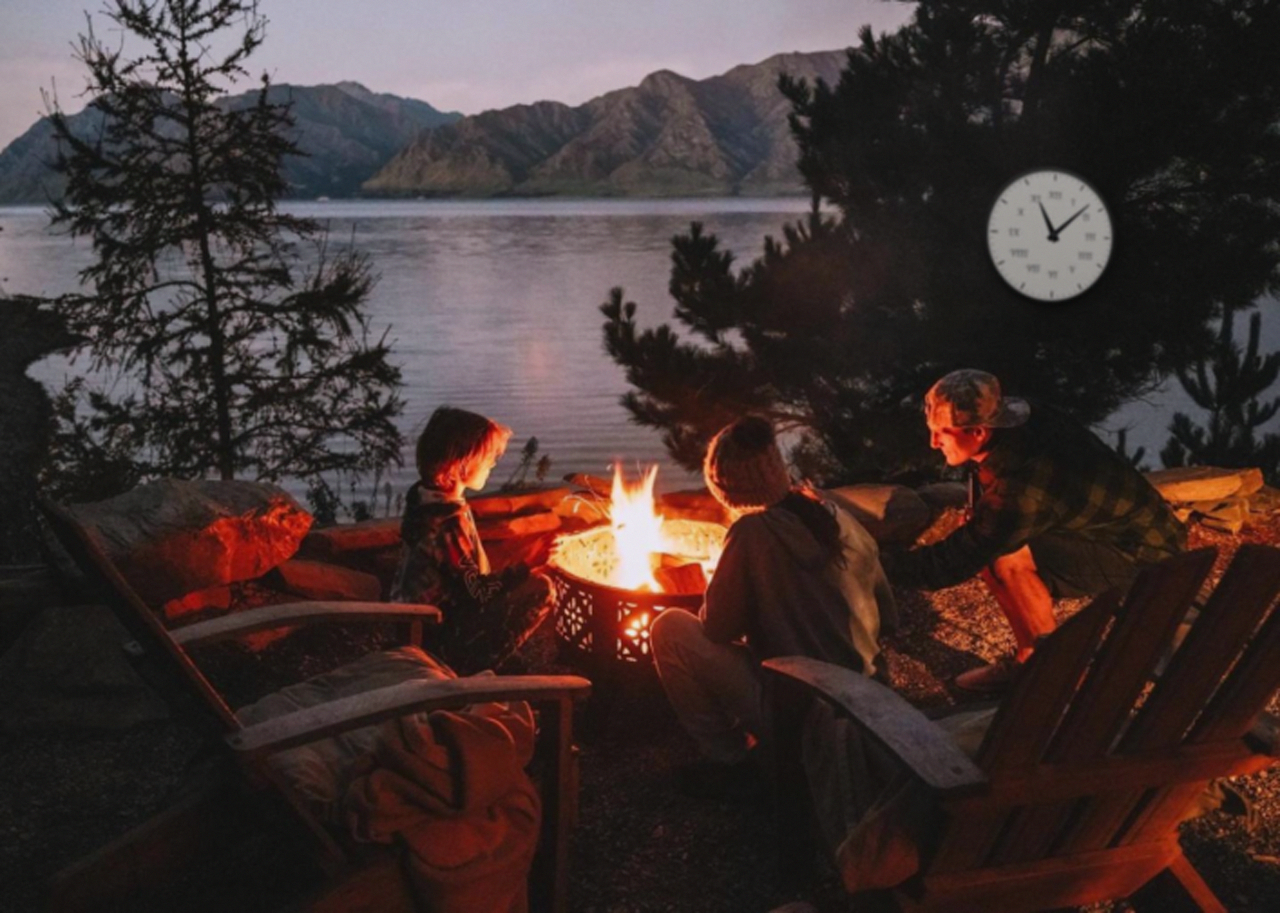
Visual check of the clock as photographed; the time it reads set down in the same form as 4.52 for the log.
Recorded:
11.08
